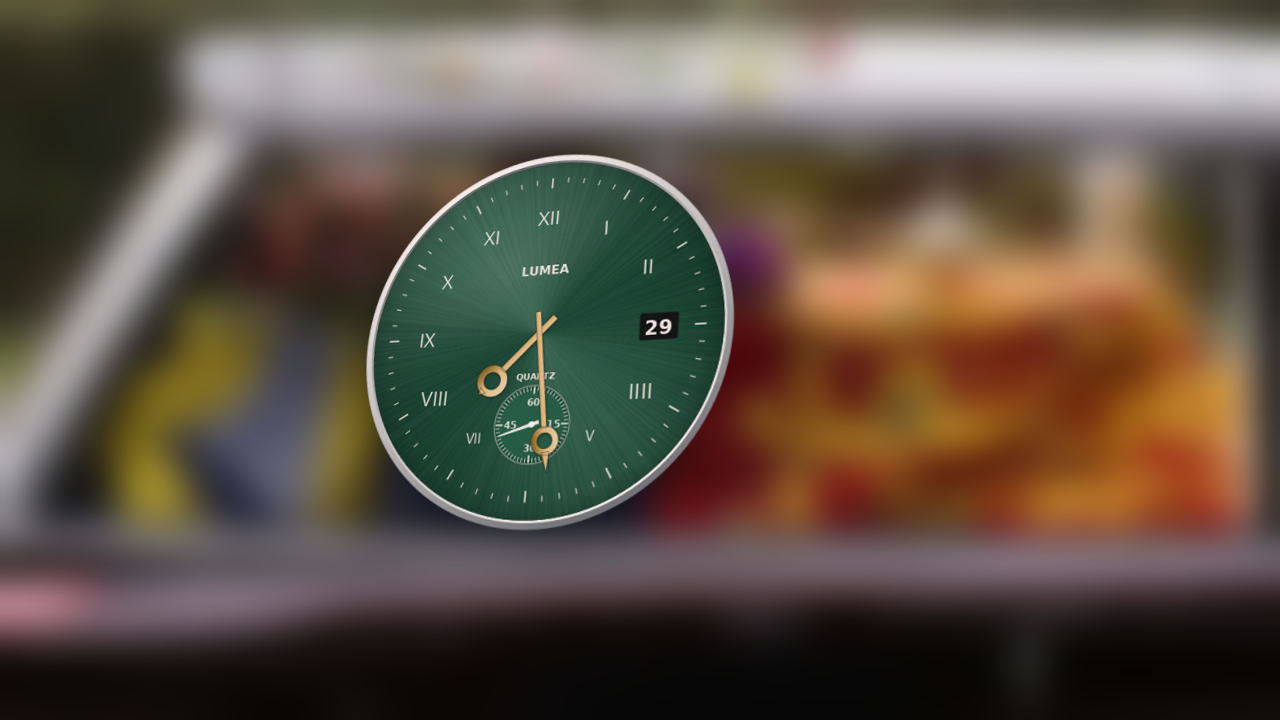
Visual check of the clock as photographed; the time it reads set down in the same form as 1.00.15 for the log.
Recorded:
7.28.42
